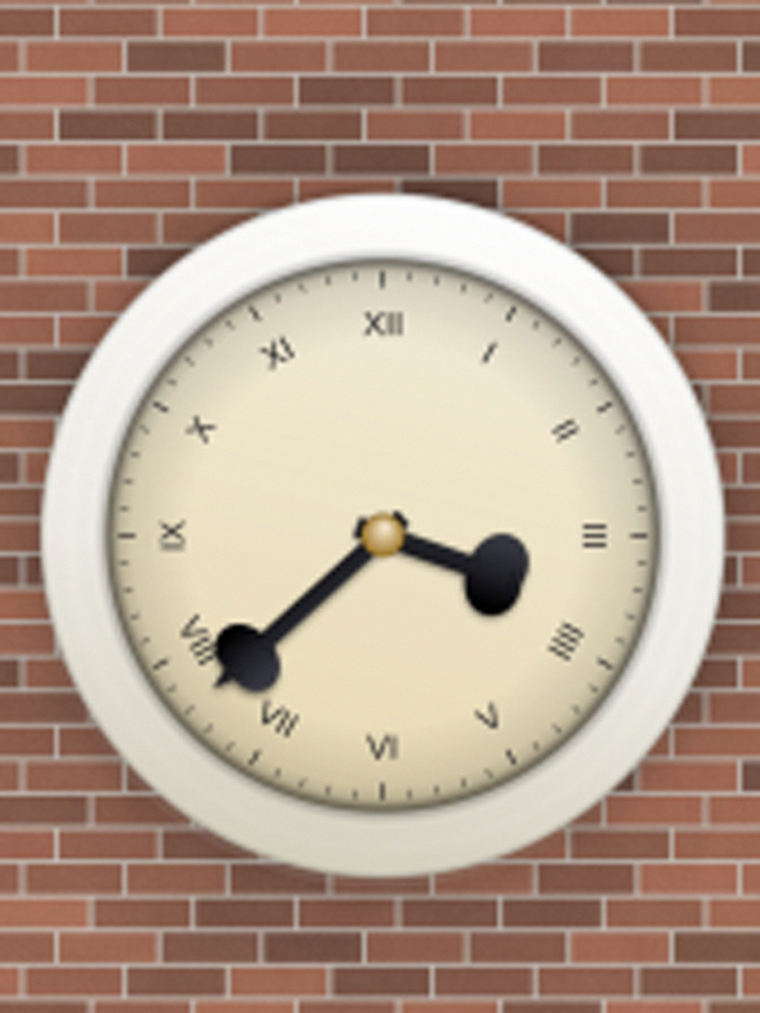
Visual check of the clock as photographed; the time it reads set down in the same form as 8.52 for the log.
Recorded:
3.38
